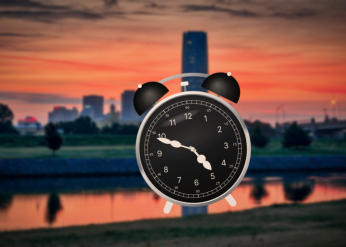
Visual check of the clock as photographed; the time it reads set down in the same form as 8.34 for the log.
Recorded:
4.49
